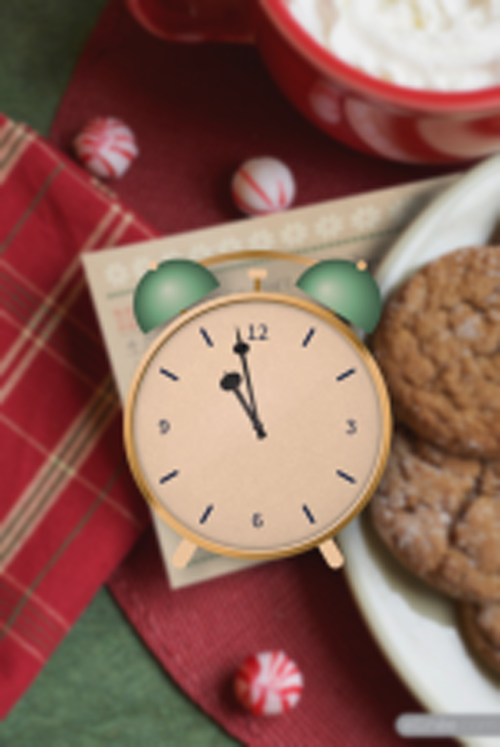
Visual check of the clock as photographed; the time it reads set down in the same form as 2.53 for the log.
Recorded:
10.58
